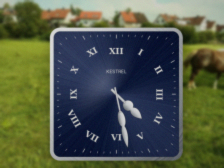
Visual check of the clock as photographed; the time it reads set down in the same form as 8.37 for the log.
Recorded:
4.28
